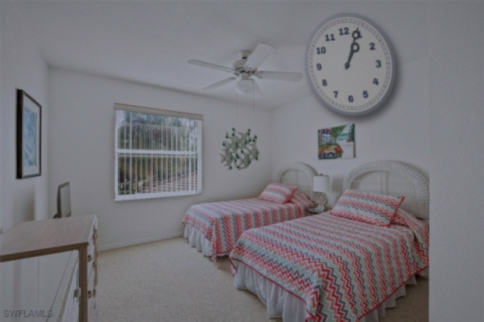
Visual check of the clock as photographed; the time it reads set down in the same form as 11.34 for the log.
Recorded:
1.04
